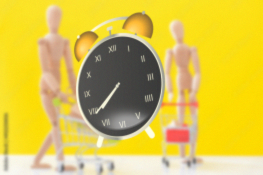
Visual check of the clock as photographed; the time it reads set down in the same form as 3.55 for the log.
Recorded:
7.39
